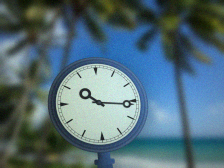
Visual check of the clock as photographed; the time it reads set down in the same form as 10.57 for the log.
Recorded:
10.16
